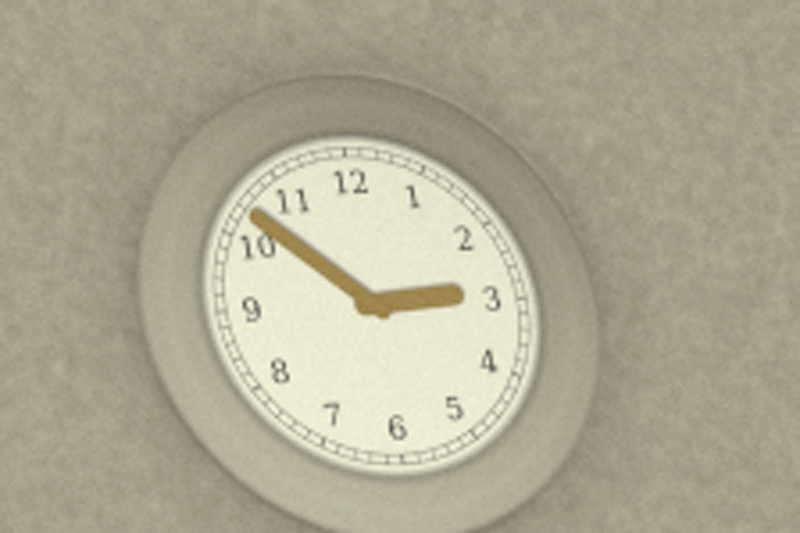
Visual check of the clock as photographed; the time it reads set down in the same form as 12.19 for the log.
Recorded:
2.52
